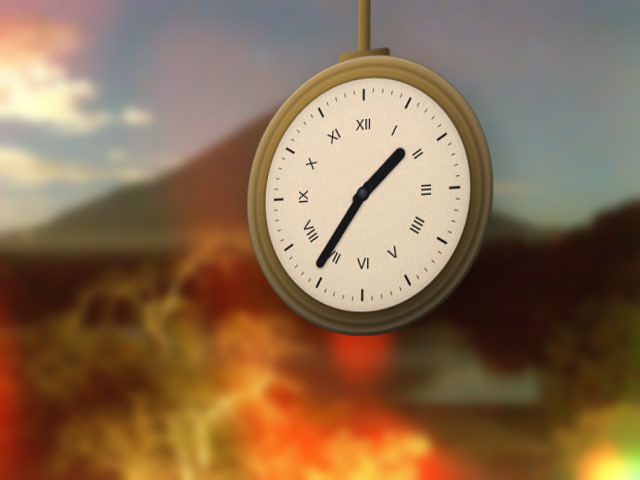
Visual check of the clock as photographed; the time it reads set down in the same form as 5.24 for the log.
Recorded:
1.36
